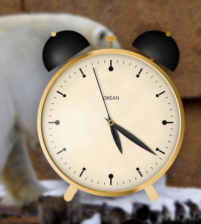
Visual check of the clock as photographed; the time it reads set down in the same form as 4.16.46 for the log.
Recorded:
5.20.57
